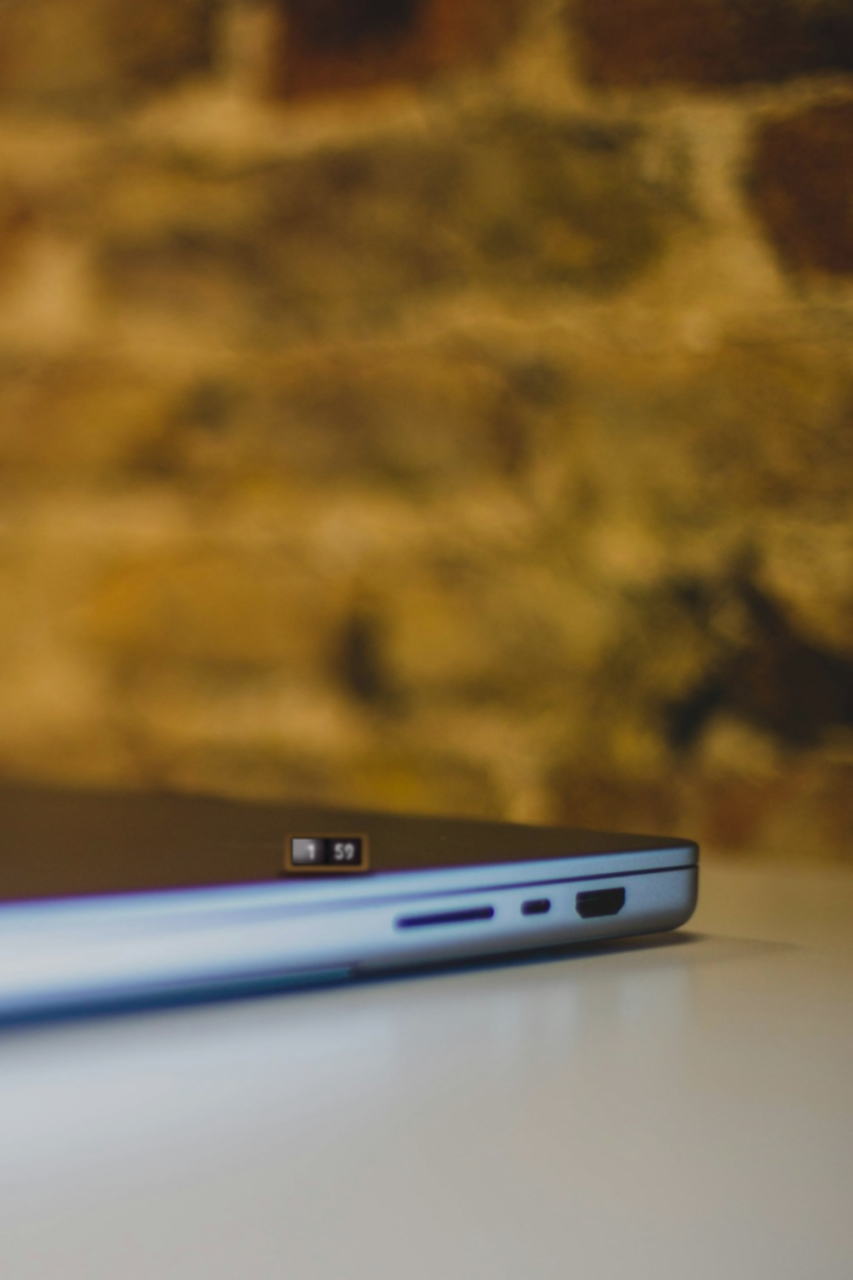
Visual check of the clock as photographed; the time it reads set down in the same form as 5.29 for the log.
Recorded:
1.59
